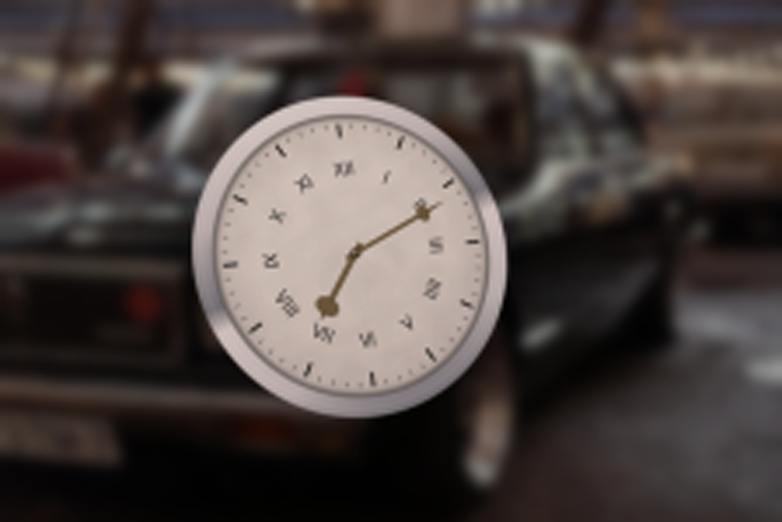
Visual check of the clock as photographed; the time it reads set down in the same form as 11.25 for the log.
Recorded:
7.11
